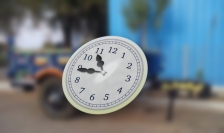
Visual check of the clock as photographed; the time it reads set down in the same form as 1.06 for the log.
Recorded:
10.44
